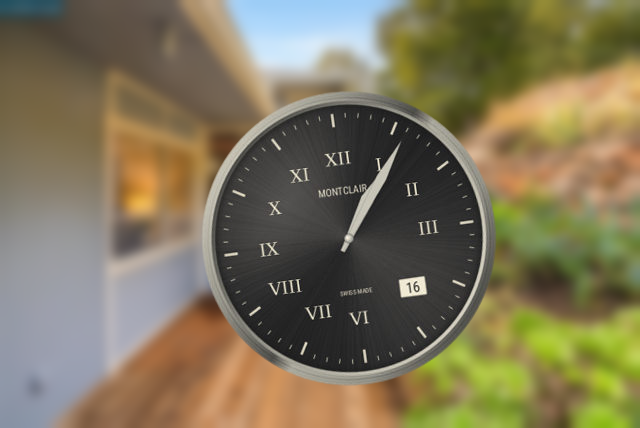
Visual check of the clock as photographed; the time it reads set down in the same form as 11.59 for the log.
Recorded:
1.06
